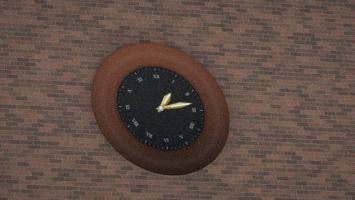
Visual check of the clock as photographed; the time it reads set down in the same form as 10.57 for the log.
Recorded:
1.13
